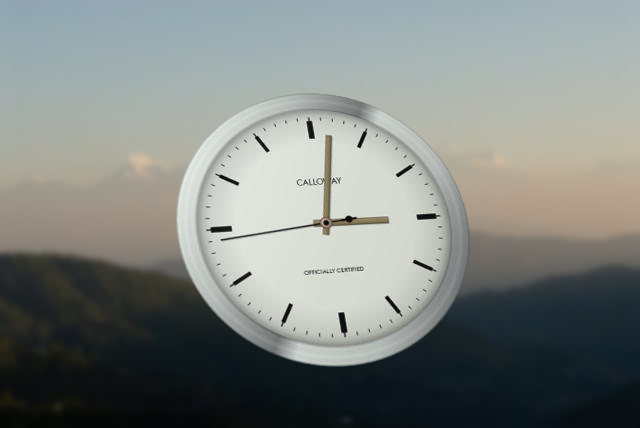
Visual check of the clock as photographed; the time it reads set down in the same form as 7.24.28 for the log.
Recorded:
3.01.44
